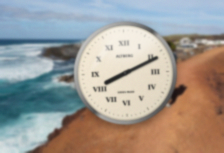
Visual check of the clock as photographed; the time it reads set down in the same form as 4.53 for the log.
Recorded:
8.11
